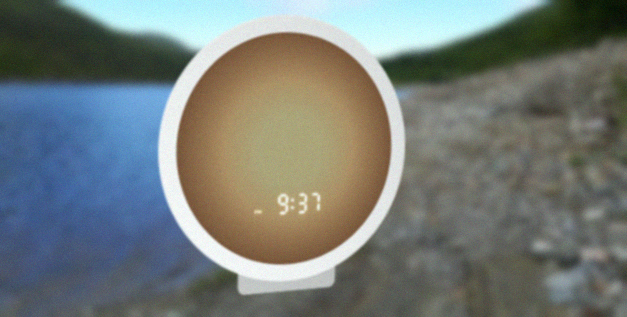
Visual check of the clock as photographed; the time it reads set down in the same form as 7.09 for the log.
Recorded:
9.37
